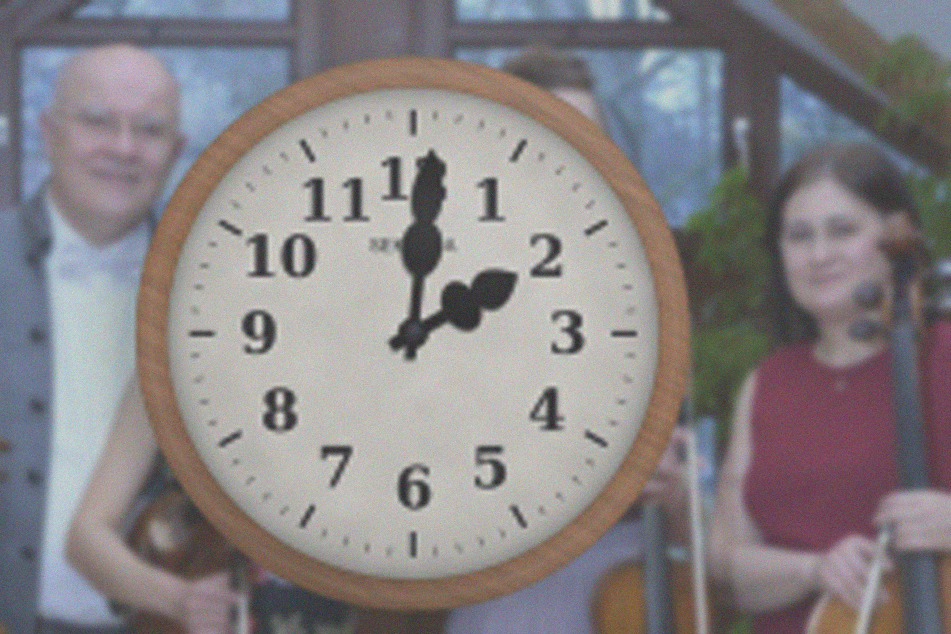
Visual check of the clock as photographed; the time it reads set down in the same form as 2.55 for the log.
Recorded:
2.01
